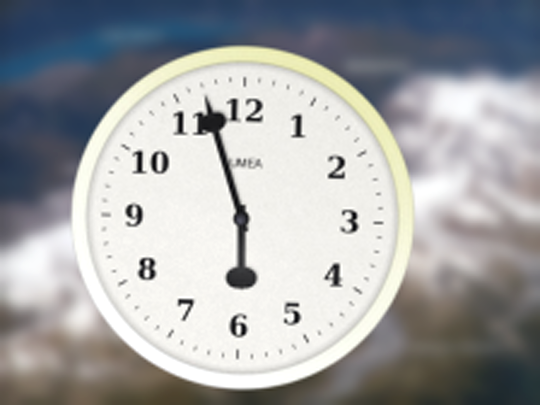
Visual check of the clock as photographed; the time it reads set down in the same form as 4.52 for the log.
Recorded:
5.57
